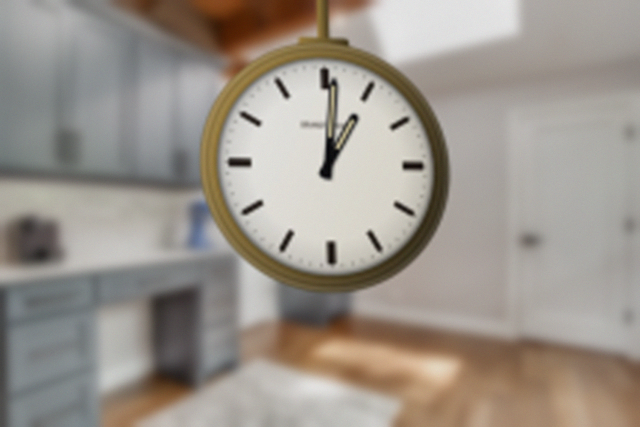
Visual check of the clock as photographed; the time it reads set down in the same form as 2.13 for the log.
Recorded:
1.01
